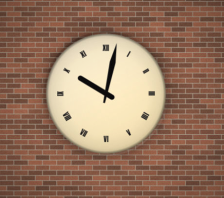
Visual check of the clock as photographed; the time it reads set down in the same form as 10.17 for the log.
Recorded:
10.02
